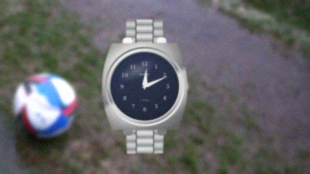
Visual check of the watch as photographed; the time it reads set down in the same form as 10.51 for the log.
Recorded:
12.11
